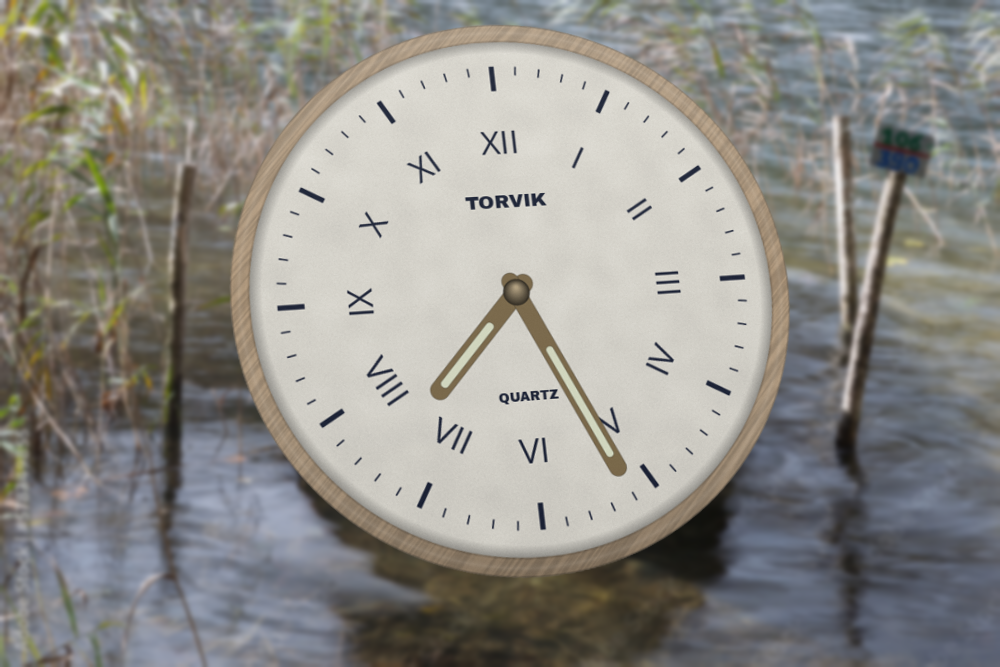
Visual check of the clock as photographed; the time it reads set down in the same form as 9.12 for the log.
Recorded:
7.26
